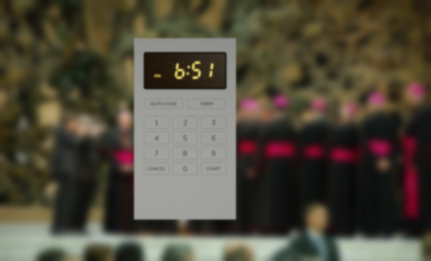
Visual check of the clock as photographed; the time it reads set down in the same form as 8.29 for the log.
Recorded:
6.51
